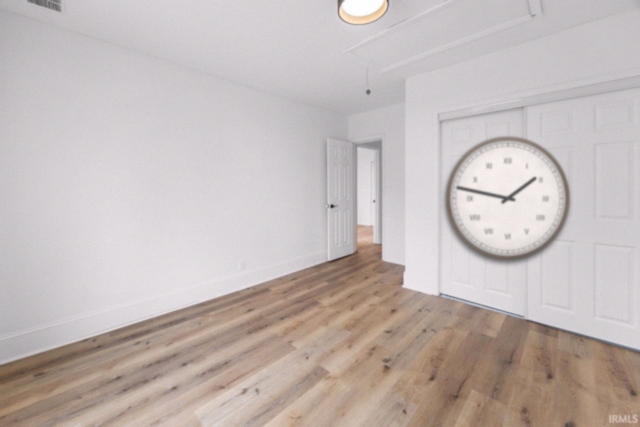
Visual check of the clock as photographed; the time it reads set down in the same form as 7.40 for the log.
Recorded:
1.47
